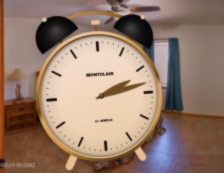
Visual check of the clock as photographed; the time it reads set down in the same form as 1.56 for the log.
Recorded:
2.13
